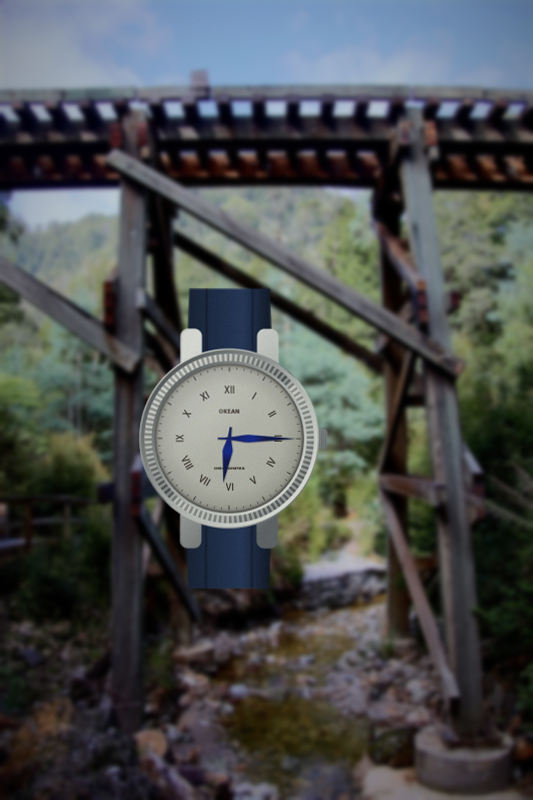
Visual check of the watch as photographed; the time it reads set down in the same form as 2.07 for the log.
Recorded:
6.15
